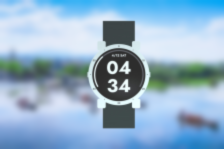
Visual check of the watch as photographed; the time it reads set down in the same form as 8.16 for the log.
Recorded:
4.34
